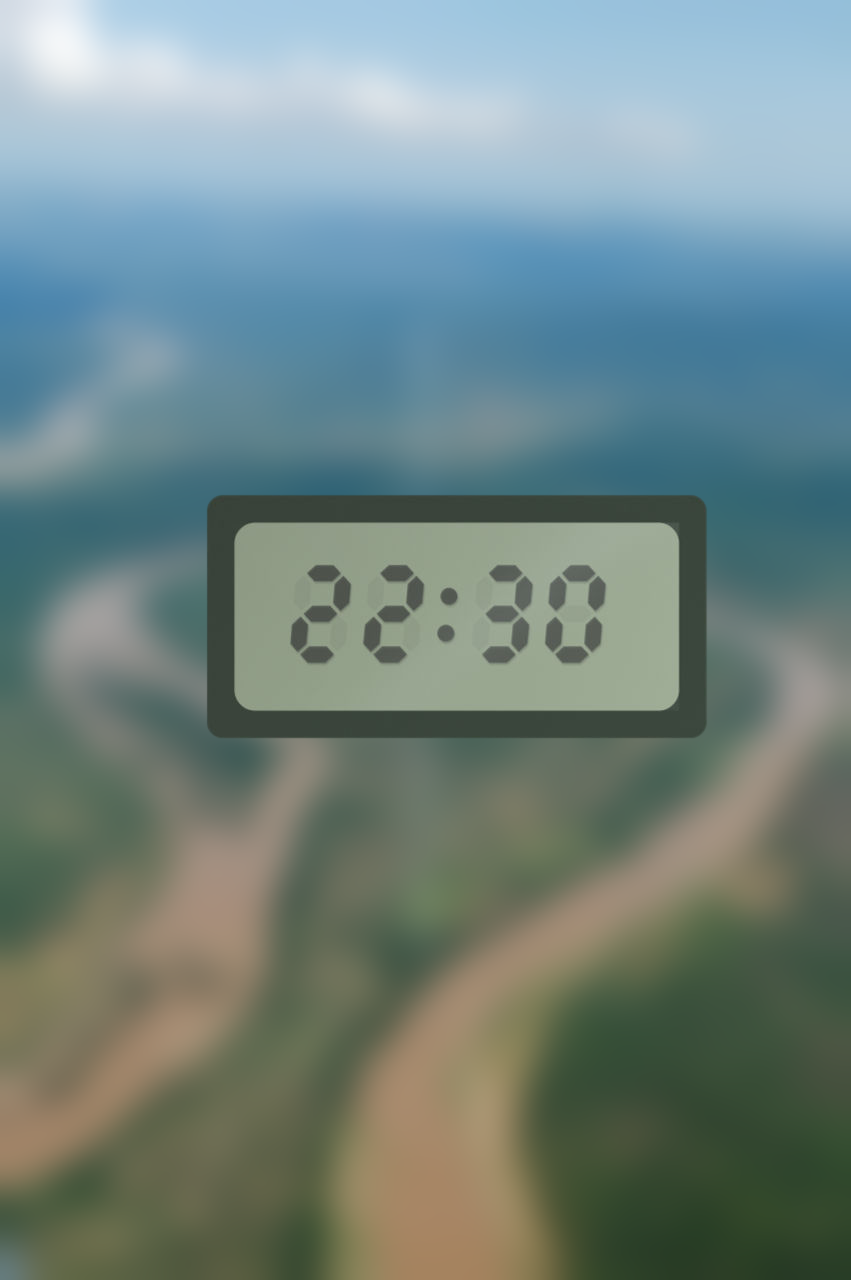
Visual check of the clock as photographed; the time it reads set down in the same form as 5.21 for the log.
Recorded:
22.30
